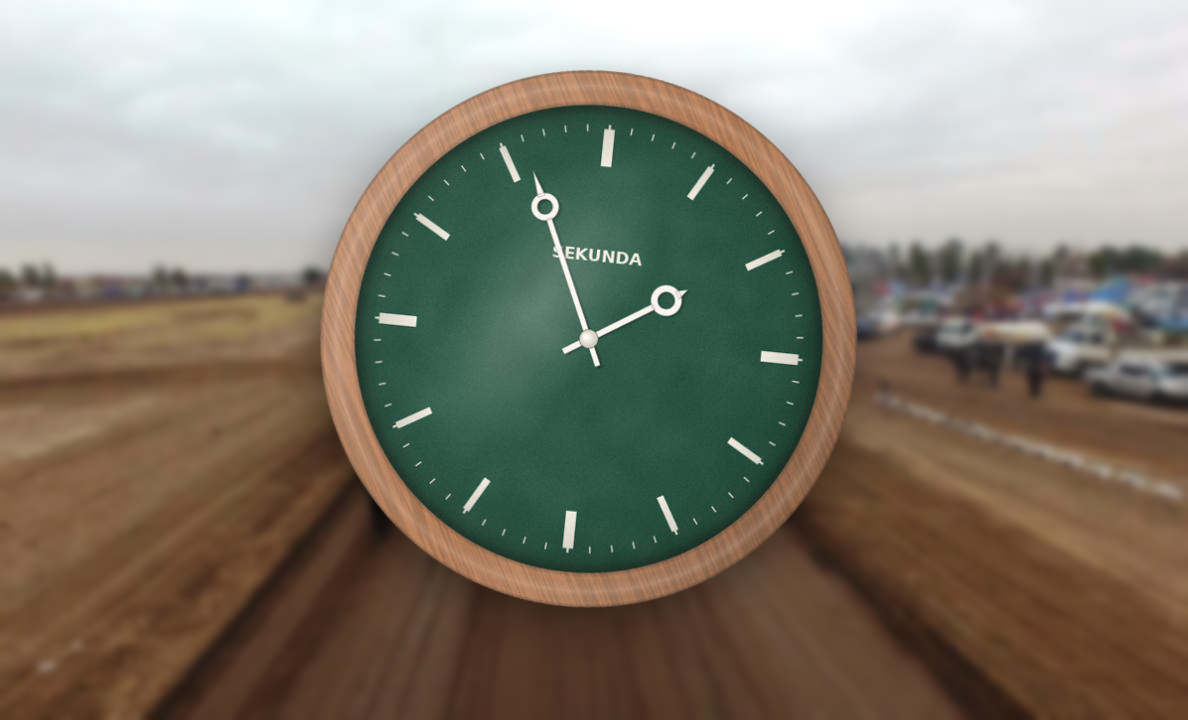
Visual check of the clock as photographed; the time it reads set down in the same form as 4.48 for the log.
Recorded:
1.56
